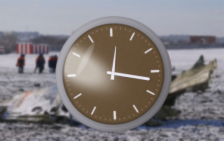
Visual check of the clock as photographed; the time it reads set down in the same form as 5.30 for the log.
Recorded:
12.17
